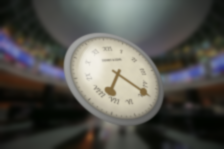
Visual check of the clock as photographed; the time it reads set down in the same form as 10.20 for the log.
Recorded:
7.23
